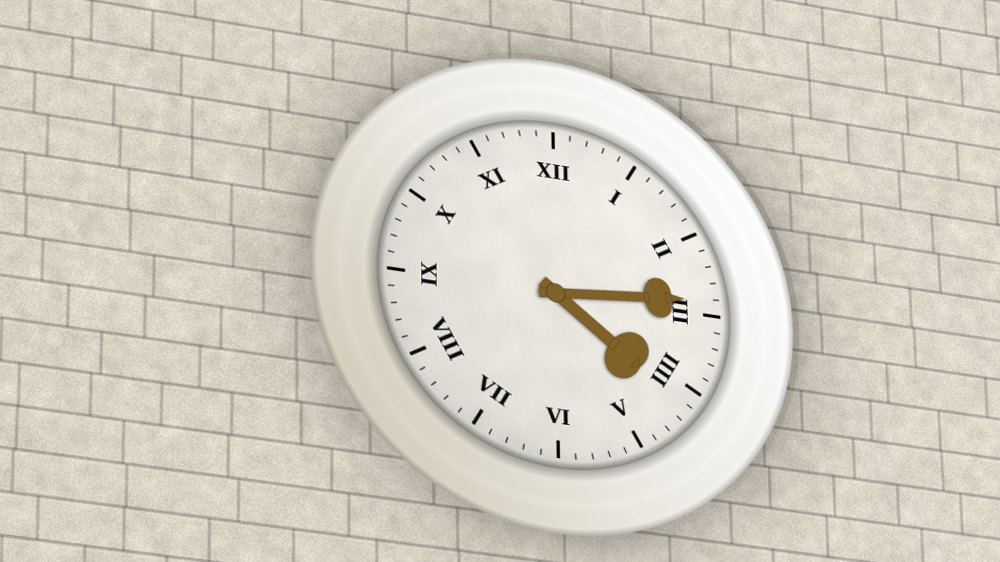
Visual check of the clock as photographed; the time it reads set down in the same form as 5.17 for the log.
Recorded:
4.14
